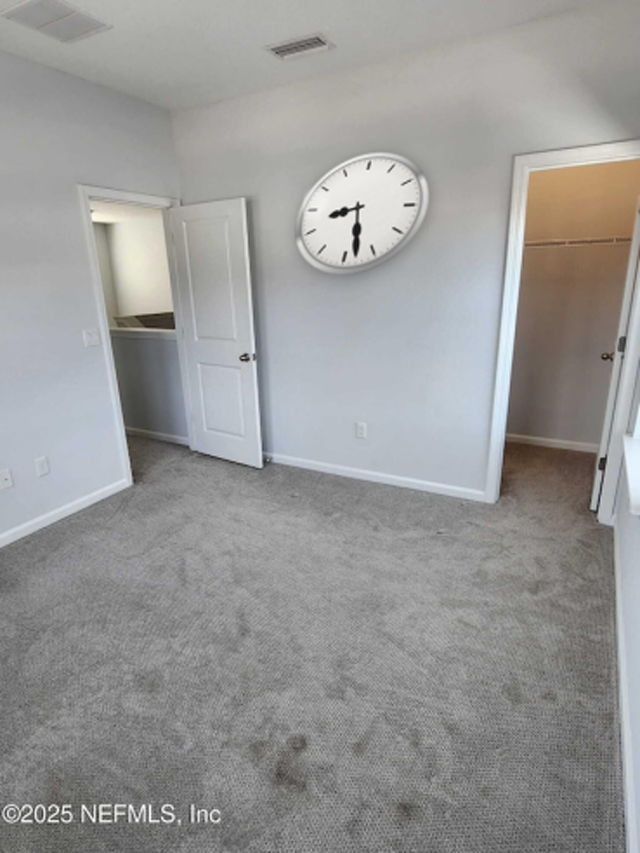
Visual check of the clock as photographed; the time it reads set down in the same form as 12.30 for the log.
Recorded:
8.28
